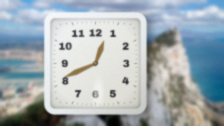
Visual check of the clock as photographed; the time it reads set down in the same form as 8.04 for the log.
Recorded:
12.41
